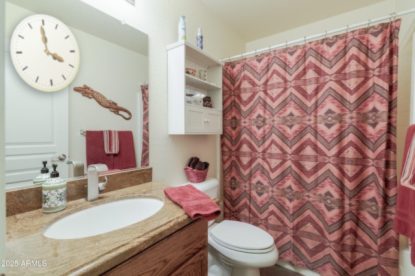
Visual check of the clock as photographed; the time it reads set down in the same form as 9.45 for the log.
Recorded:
3.59
